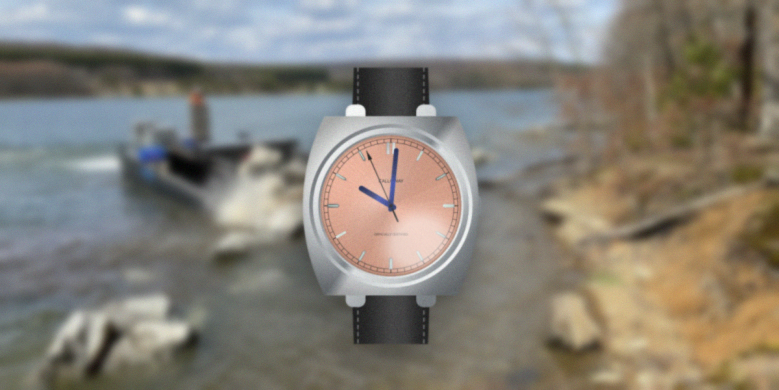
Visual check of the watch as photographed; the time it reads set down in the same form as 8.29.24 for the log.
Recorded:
10.00.56
